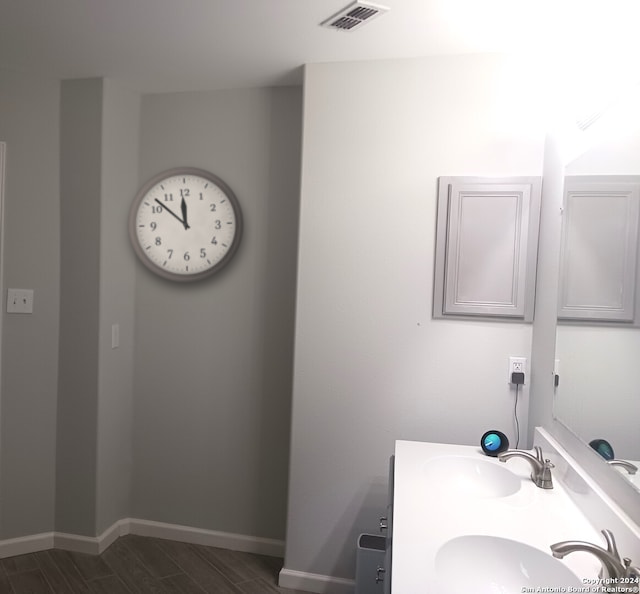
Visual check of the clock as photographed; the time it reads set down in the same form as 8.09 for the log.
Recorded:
11.52
